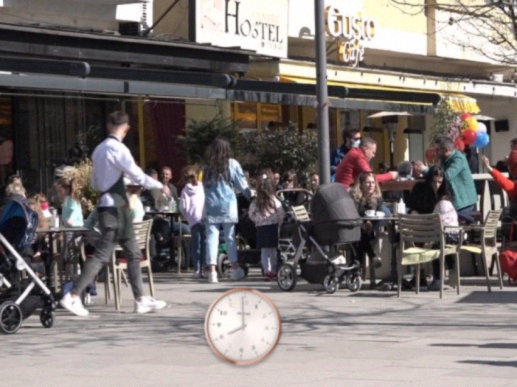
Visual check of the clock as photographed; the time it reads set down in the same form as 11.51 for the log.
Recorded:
7.59
